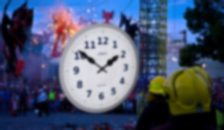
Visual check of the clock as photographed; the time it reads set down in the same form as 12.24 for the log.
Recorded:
1.51
